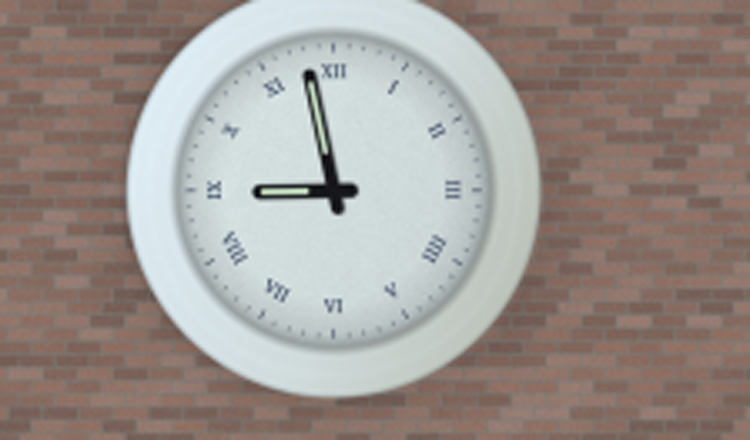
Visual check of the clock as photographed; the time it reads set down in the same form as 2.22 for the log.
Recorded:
8.58
